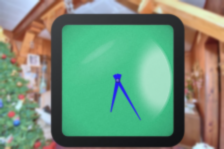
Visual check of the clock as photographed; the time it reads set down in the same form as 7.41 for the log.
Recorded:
6.25
